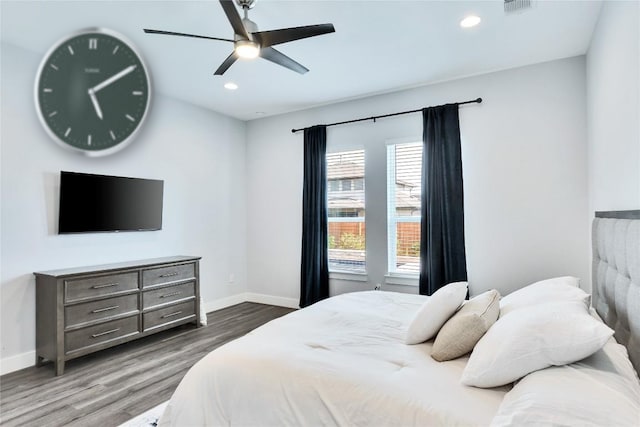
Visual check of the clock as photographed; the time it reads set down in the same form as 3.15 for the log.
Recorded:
5.10
